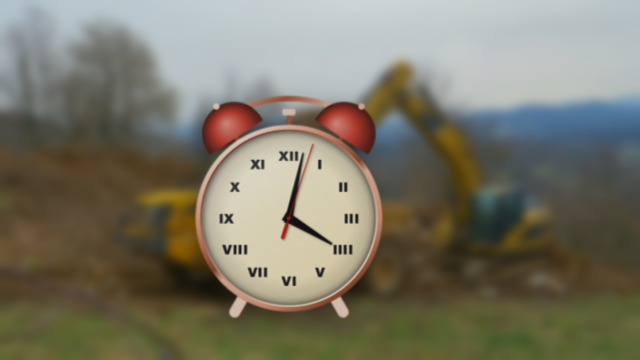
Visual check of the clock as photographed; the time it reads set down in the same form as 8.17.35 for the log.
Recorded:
4.02.03
